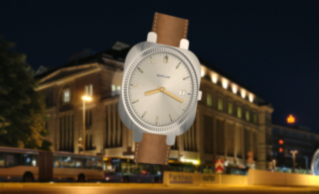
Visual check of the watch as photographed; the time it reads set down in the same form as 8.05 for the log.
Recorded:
8.18
